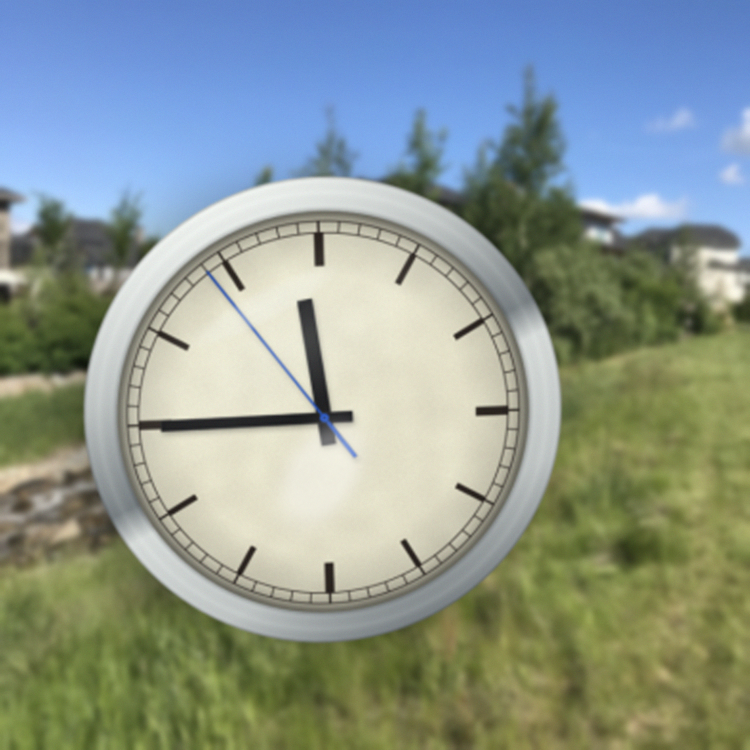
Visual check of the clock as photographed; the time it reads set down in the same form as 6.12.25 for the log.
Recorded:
11.44.54
